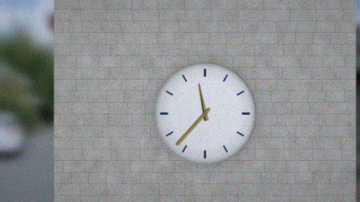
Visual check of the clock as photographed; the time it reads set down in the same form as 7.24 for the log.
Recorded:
11.37
